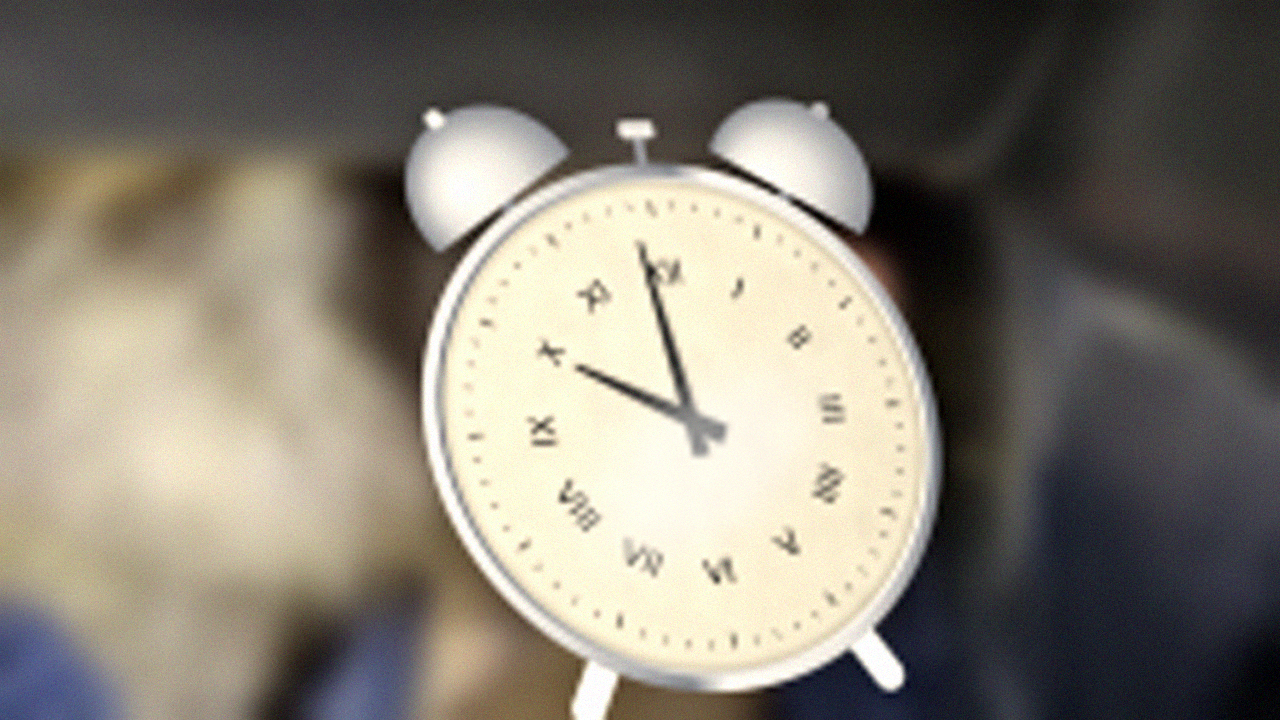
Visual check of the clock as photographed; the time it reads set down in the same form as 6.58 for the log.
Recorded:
9.59
